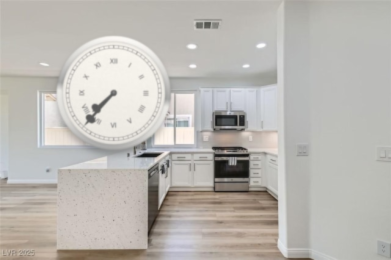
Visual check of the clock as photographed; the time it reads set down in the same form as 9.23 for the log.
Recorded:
7.37
